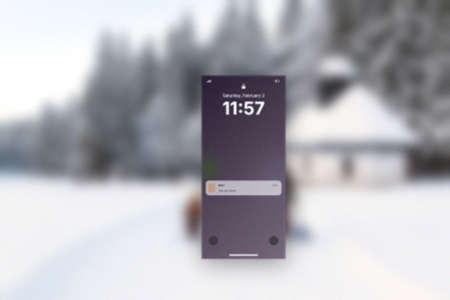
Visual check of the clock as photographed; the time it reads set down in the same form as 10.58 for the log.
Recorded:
11.57
